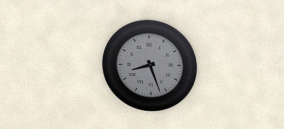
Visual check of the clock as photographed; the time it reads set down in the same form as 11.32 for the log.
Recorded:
8.27
